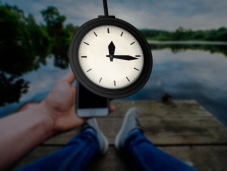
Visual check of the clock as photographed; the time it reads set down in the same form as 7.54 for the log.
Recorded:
12.16
